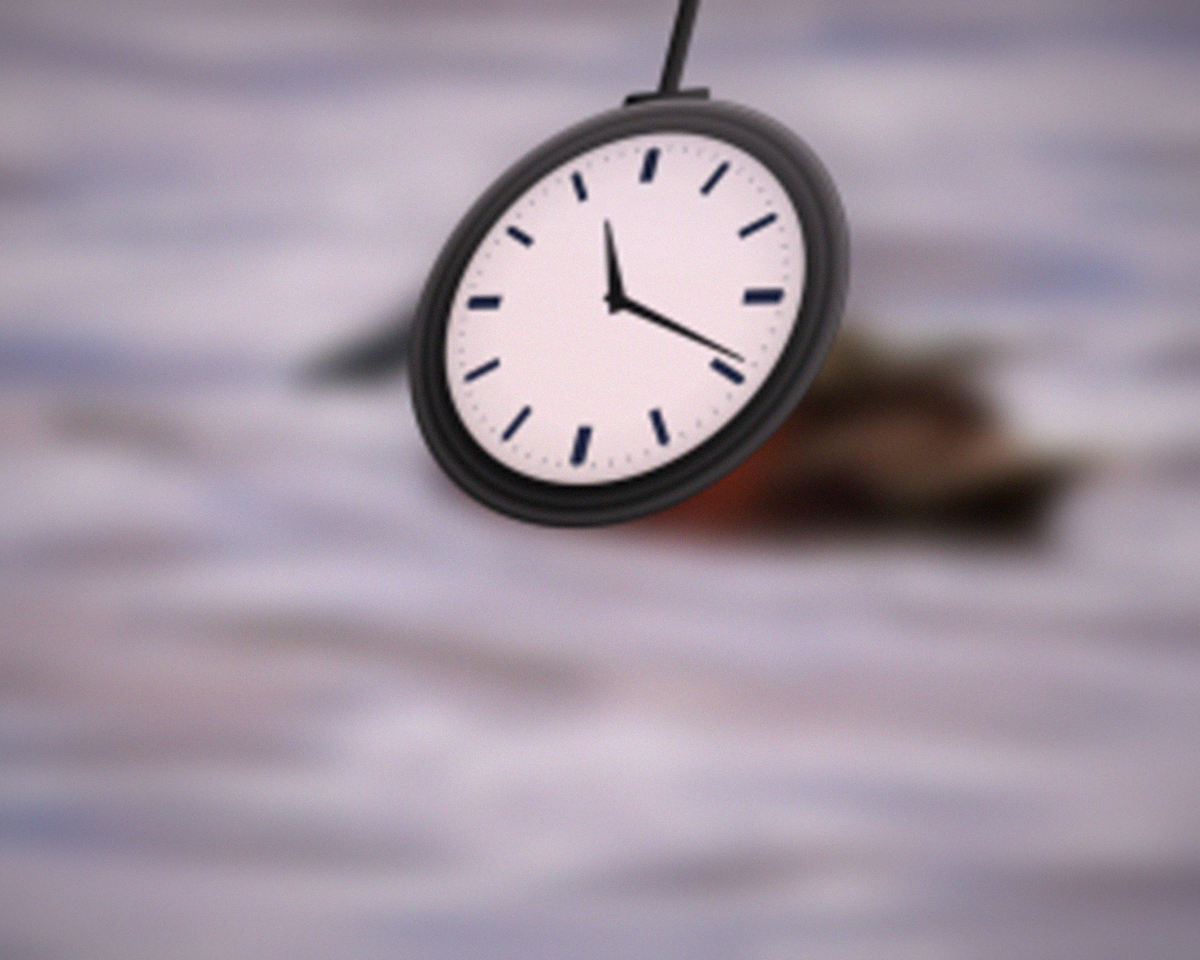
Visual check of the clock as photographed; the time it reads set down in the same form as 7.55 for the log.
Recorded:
11.19
